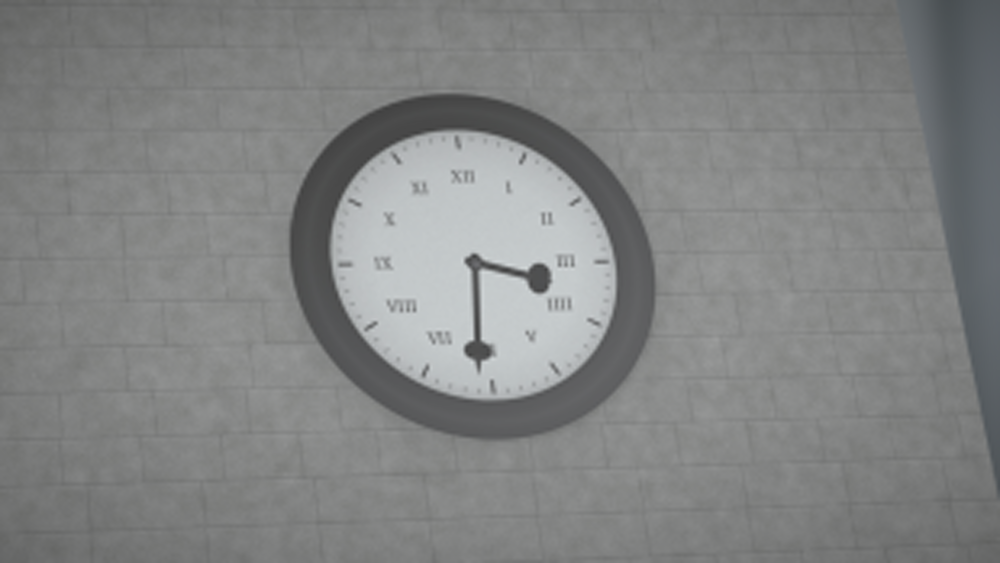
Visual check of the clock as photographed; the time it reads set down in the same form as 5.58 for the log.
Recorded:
3.31
